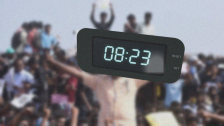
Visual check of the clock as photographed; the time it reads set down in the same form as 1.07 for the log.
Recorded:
8.23
